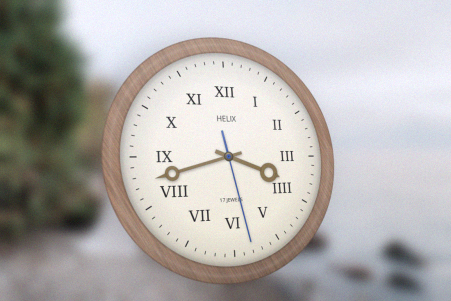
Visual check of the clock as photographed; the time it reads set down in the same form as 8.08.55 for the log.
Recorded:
3.42.28
